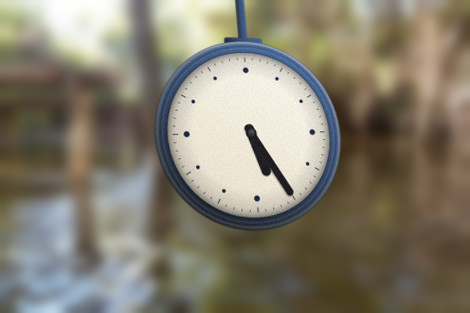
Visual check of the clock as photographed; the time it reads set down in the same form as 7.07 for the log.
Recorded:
5.25
